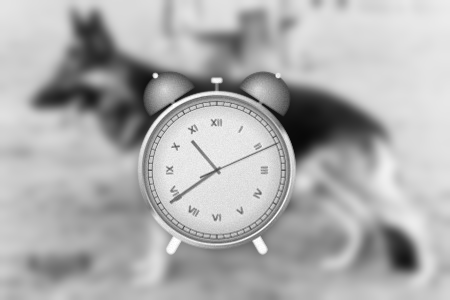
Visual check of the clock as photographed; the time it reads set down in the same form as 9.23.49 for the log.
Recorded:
10.39.11
